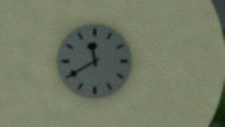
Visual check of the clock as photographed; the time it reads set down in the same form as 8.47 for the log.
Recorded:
11.40
